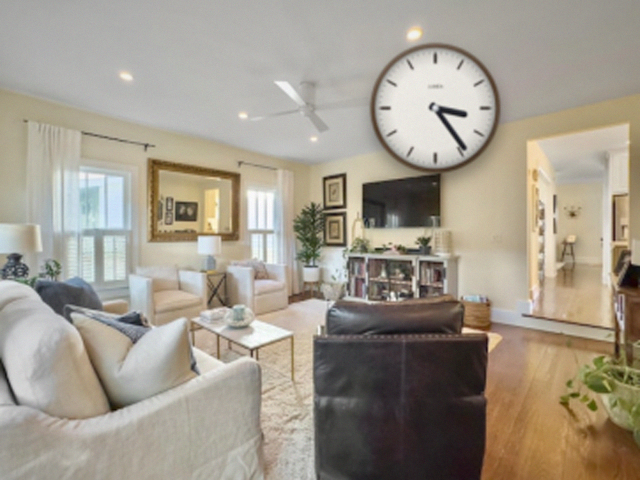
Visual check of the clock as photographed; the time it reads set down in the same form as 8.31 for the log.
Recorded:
3.24
